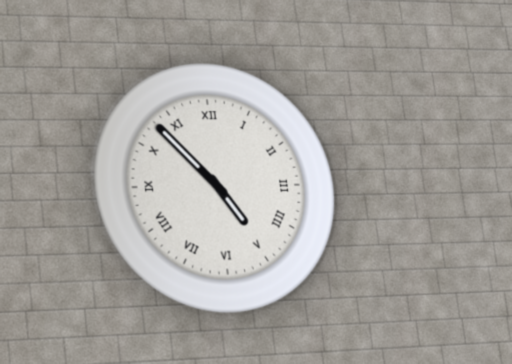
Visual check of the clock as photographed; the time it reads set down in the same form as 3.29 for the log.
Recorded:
4.53
